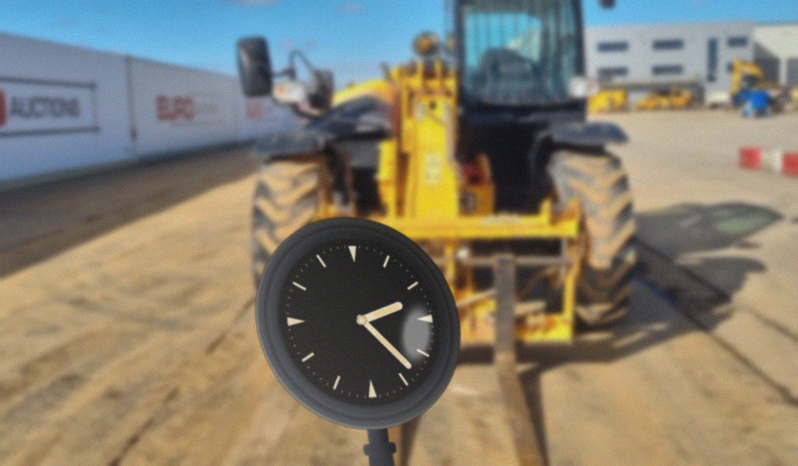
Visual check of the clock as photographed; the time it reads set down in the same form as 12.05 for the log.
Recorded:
2.23
